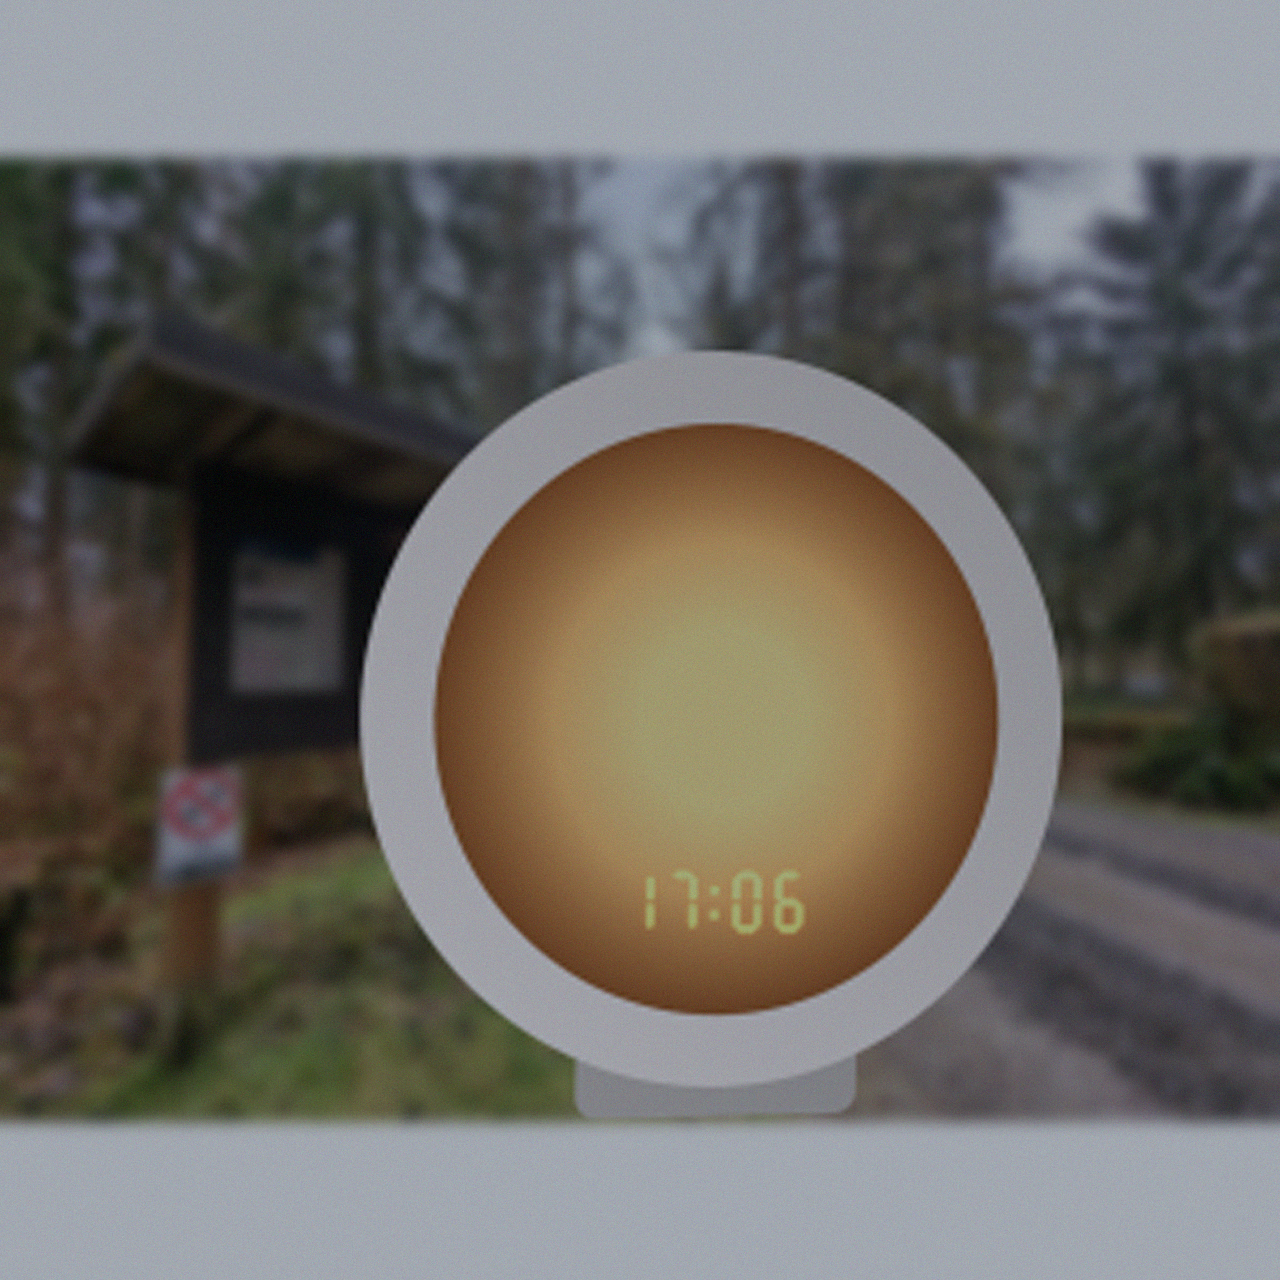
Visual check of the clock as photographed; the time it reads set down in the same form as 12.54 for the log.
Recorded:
17.06
